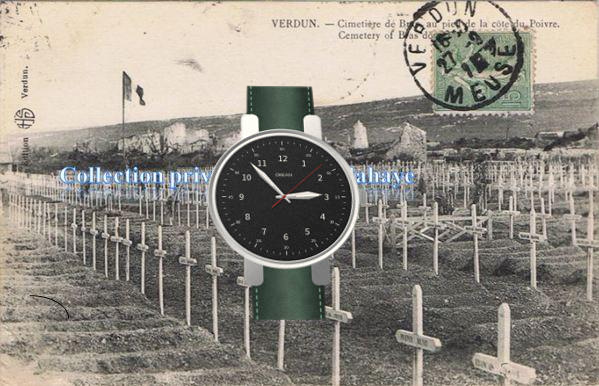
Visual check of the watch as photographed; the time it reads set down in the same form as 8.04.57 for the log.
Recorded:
2.53.08
